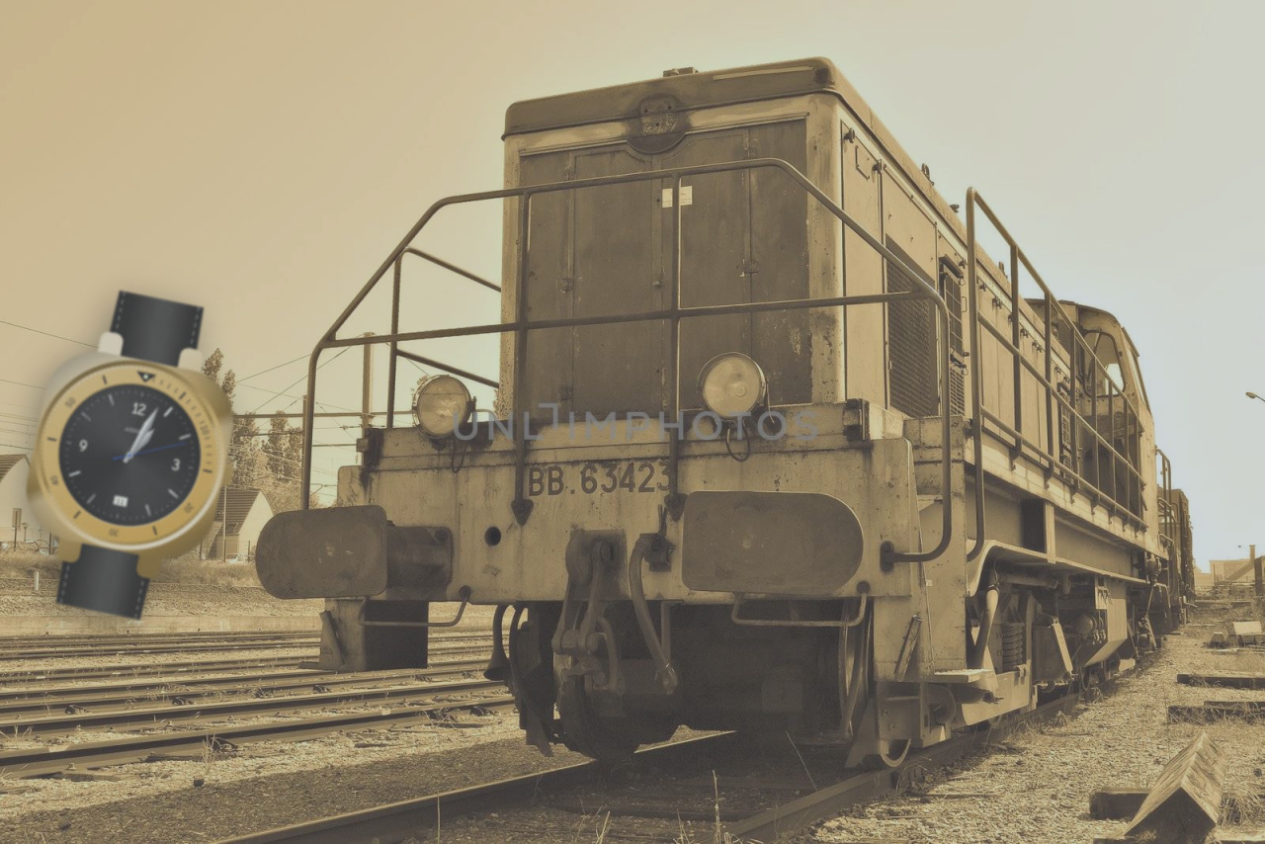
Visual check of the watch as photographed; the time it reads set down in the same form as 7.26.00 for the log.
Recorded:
1.03.11
